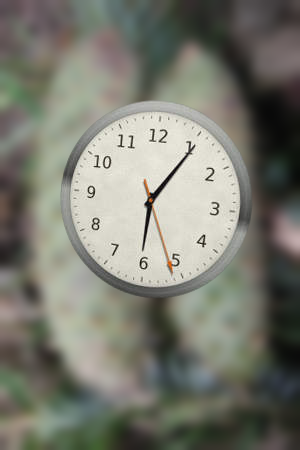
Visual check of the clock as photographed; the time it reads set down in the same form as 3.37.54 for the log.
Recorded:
6.05.26
